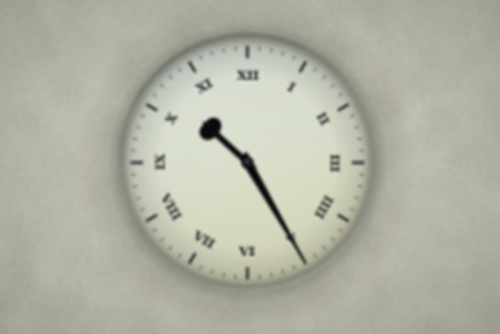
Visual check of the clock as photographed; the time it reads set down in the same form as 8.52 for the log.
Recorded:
10.25
